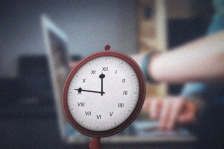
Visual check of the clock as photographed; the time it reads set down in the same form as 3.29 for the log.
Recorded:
11.46
